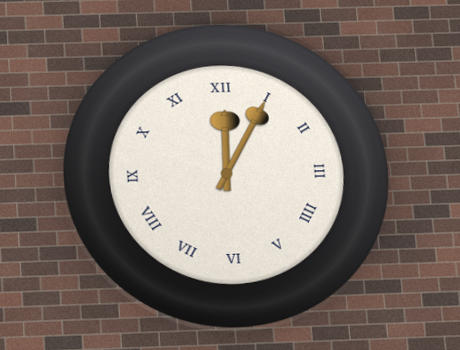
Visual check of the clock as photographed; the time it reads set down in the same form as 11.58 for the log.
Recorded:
12.05
